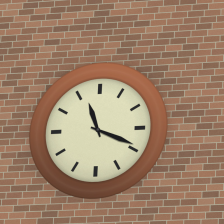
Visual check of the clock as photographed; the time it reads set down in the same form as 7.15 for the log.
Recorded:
11.19
